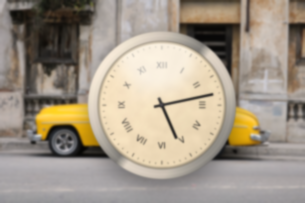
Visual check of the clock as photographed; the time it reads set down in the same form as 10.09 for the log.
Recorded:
5.13
